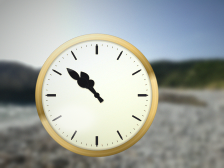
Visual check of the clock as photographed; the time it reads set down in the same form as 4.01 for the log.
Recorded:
10.52
